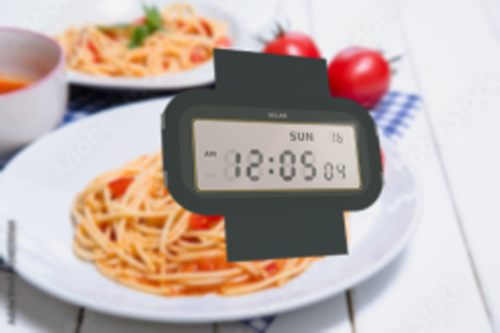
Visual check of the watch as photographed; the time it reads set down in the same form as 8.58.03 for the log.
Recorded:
12.05.04
